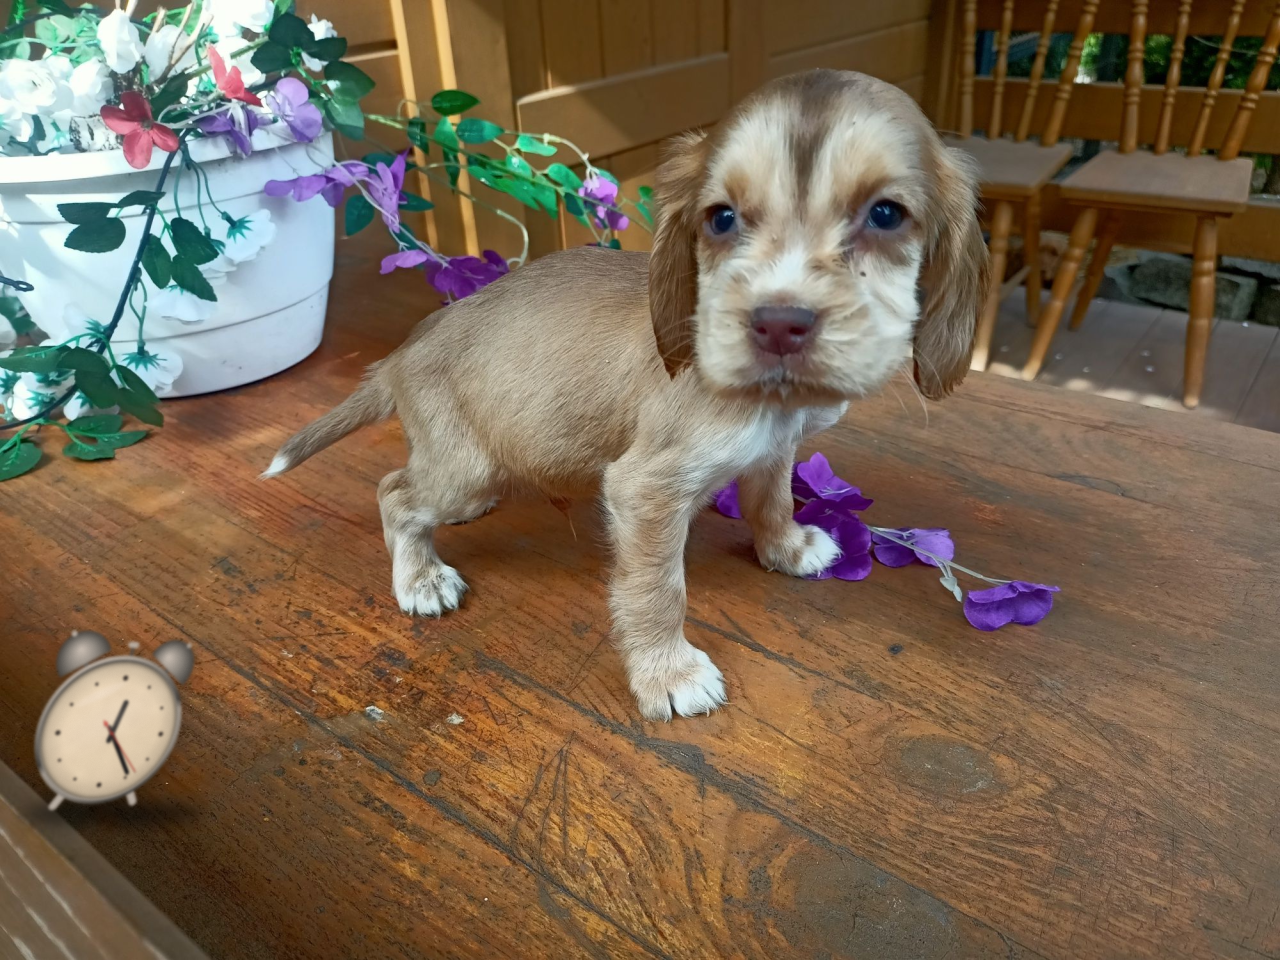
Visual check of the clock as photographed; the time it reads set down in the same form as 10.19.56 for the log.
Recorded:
12.24.23
